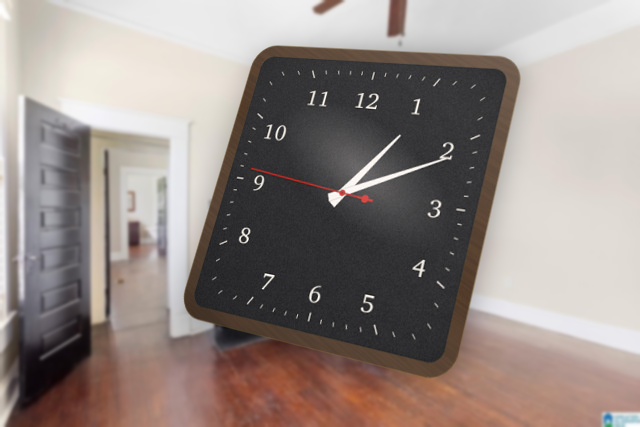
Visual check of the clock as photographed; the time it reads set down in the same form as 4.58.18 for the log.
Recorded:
1.10.46
